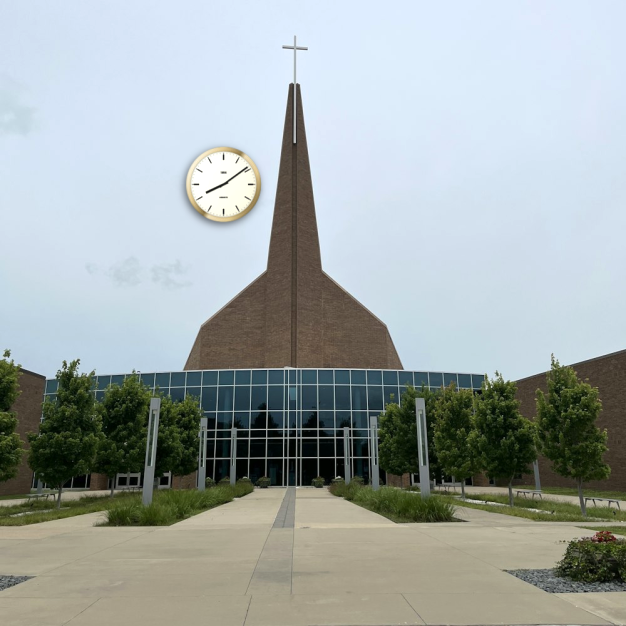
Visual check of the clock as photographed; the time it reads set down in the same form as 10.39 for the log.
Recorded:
8.09
